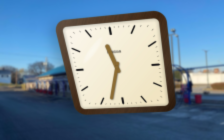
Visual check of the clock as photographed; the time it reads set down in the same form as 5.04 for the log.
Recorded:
11.33
